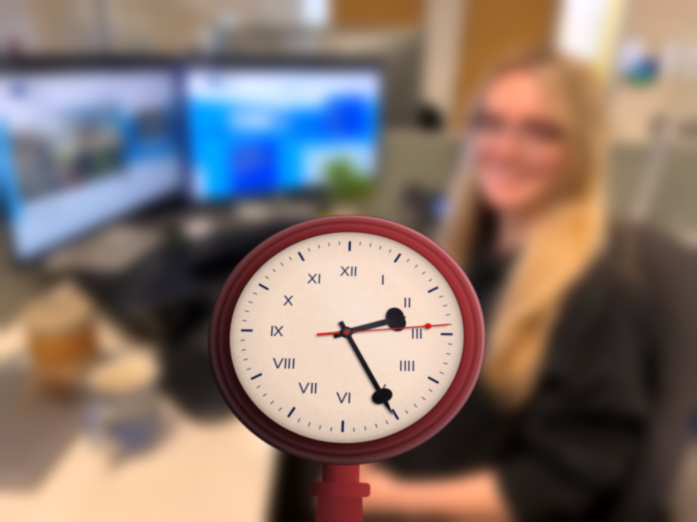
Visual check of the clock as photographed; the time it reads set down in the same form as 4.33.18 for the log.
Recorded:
2.25.14
